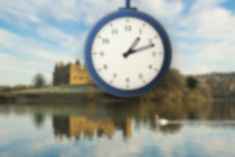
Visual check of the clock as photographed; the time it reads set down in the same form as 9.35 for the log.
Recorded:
1.12
